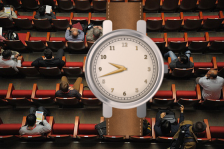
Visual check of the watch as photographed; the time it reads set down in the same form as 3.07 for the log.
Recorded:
9.42
